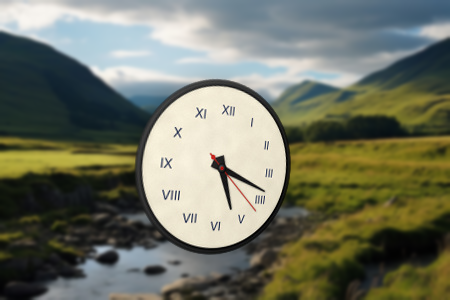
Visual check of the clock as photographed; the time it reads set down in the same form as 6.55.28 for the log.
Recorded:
5.18.22
